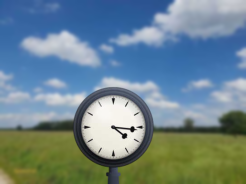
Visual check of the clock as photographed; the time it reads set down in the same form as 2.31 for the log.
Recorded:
4.16
